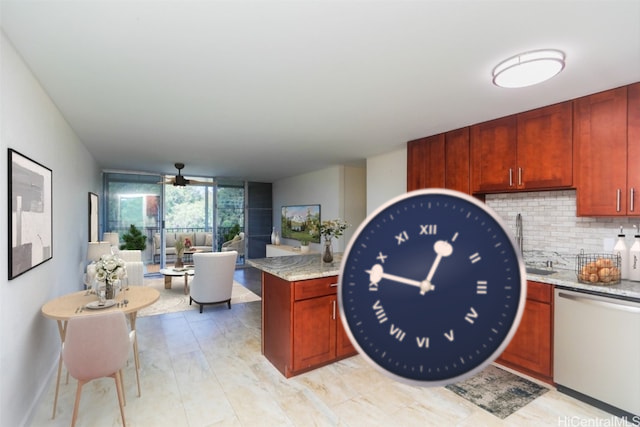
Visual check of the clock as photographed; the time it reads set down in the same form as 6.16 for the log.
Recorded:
12.47
